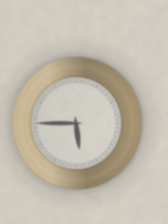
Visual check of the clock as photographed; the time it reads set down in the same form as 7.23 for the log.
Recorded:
5.45
